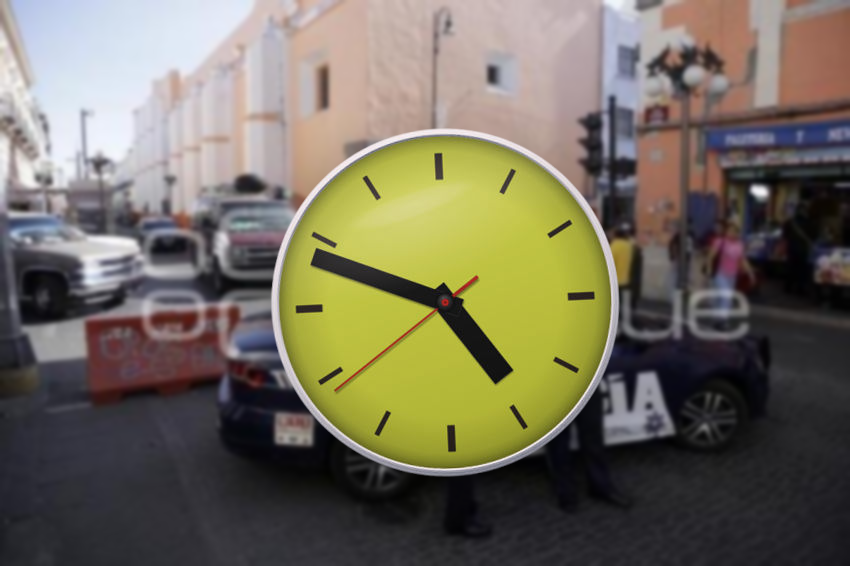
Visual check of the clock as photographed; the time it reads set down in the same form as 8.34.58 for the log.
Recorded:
4.48.39
